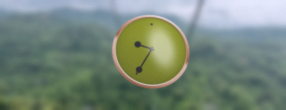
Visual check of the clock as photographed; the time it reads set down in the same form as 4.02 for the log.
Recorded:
9.35
